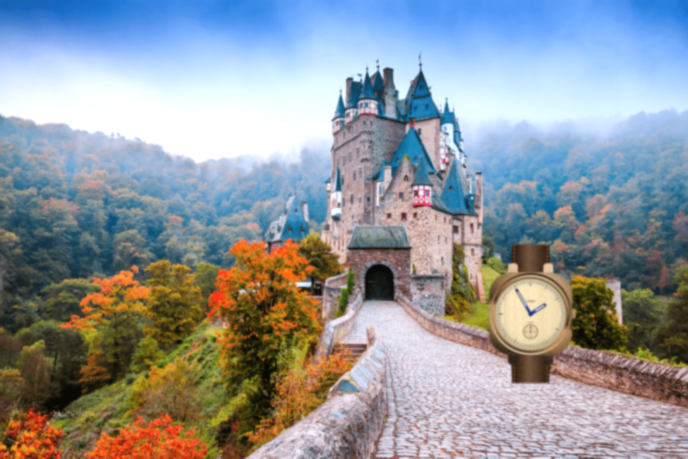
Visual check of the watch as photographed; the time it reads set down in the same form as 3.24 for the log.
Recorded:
1.55
